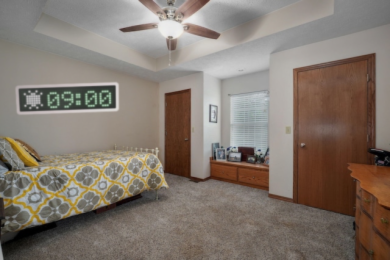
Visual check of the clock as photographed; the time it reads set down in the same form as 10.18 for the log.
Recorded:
9.00
